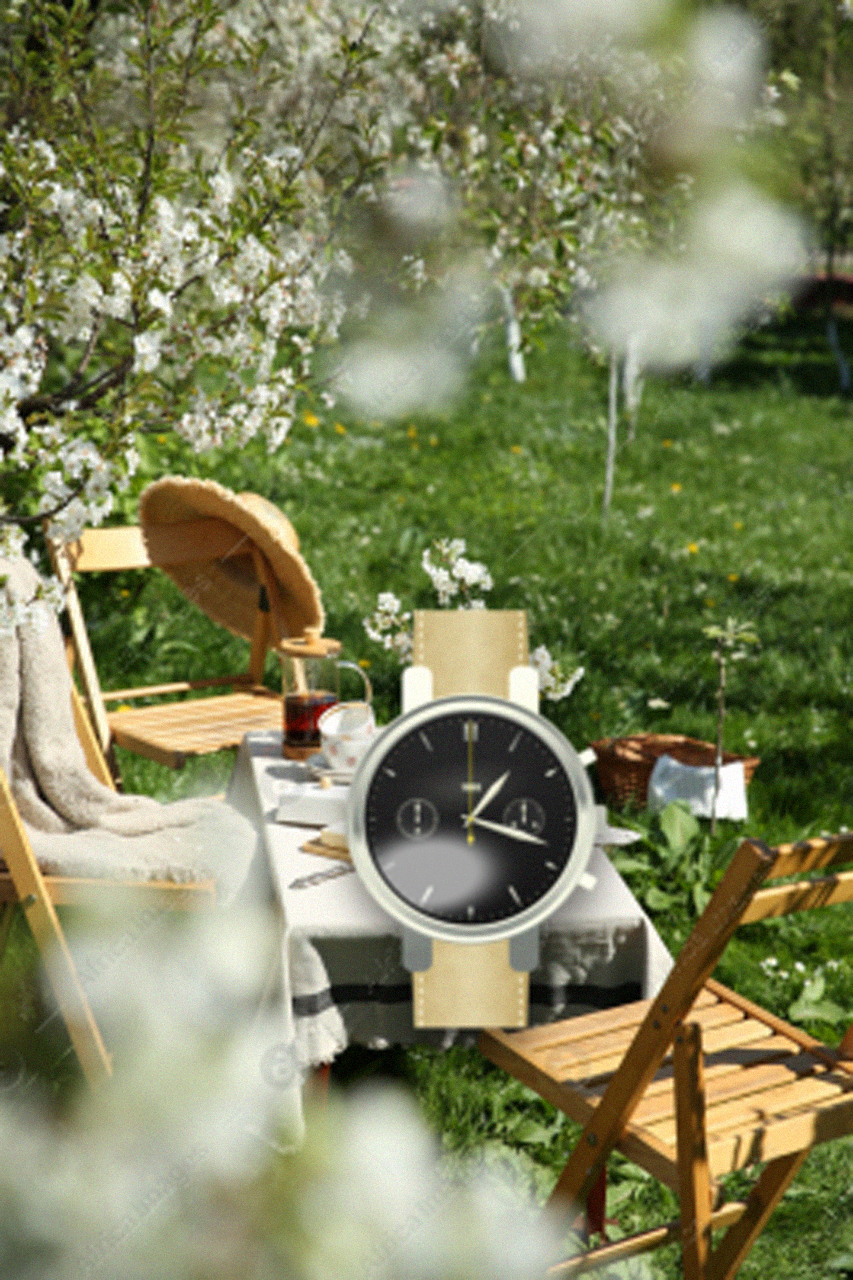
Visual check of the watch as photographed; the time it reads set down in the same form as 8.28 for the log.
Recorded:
1.18
